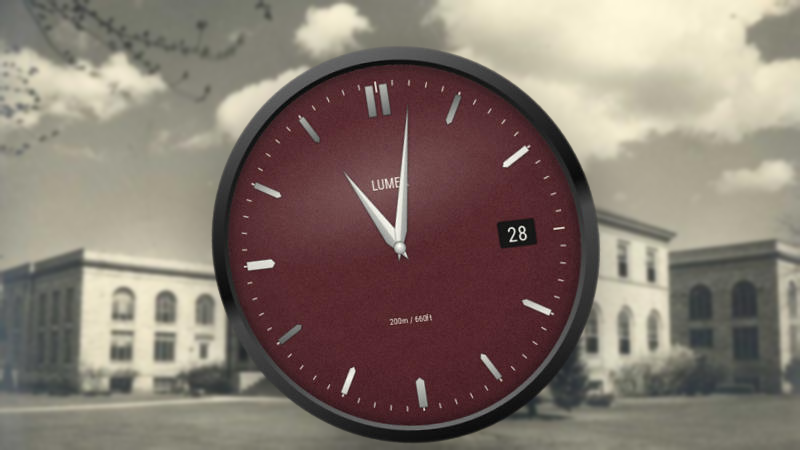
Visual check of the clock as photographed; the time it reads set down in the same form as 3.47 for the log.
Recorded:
11.02
